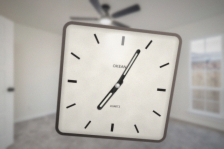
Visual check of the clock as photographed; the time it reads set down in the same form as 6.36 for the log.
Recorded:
7.04
